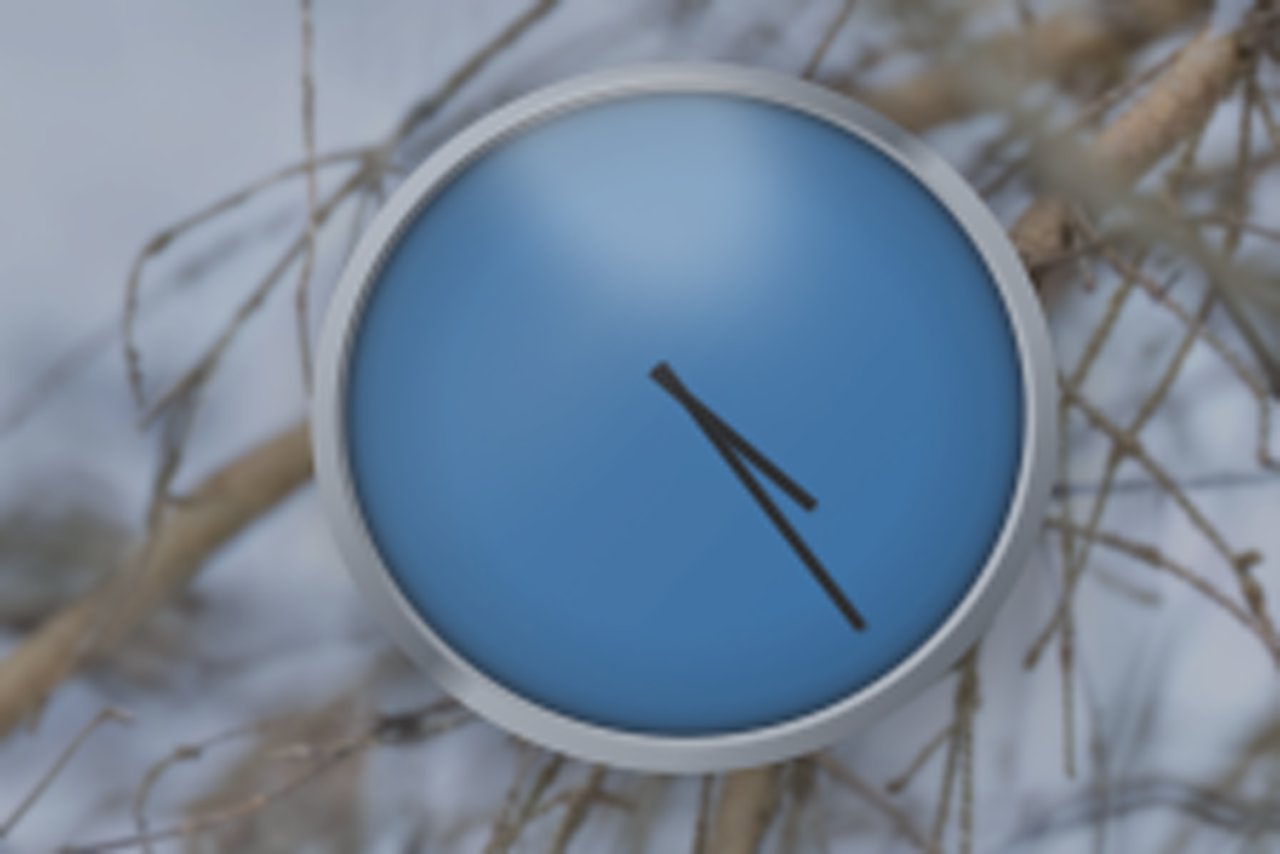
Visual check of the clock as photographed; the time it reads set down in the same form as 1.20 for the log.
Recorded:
4.24
